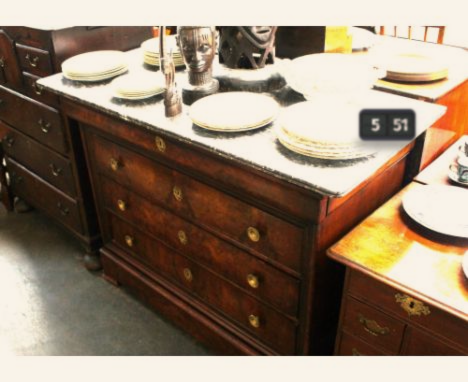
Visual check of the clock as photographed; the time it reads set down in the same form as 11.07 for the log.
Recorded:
5.51
